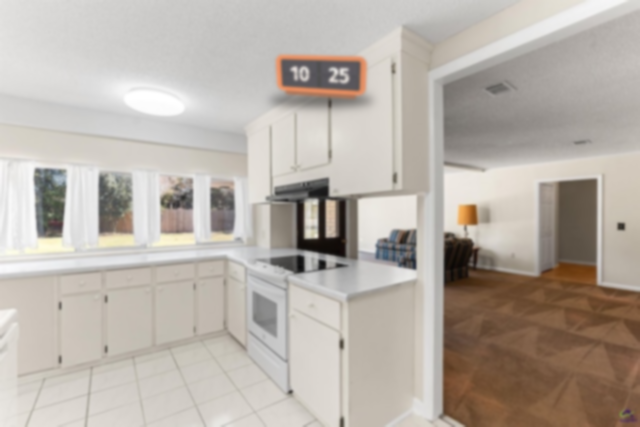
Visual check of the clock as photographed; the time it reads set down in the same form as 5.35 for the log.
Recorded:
10.25
